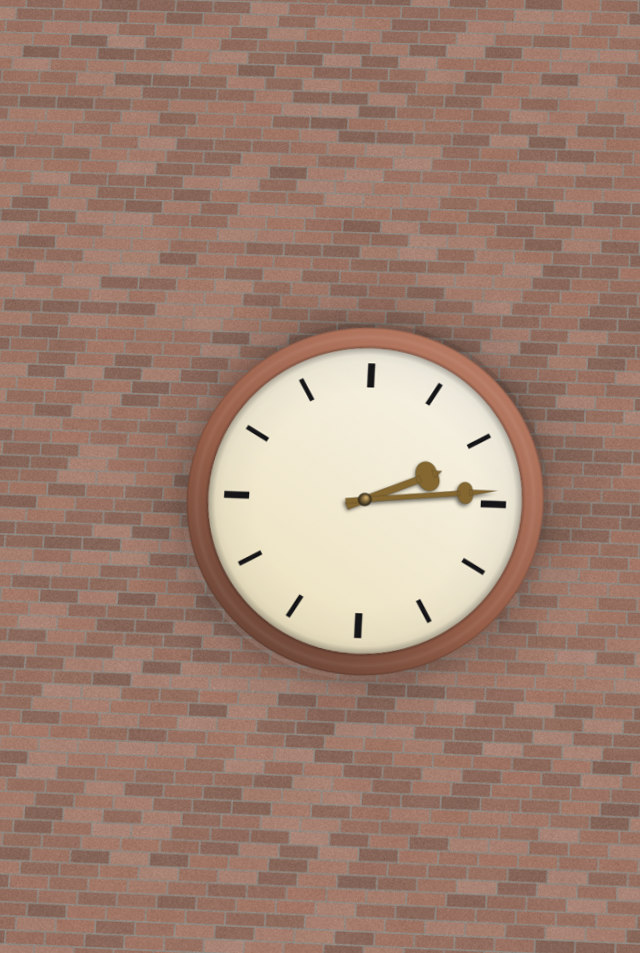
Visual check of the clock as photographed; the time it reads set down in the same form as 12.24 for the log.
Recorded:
2.14
